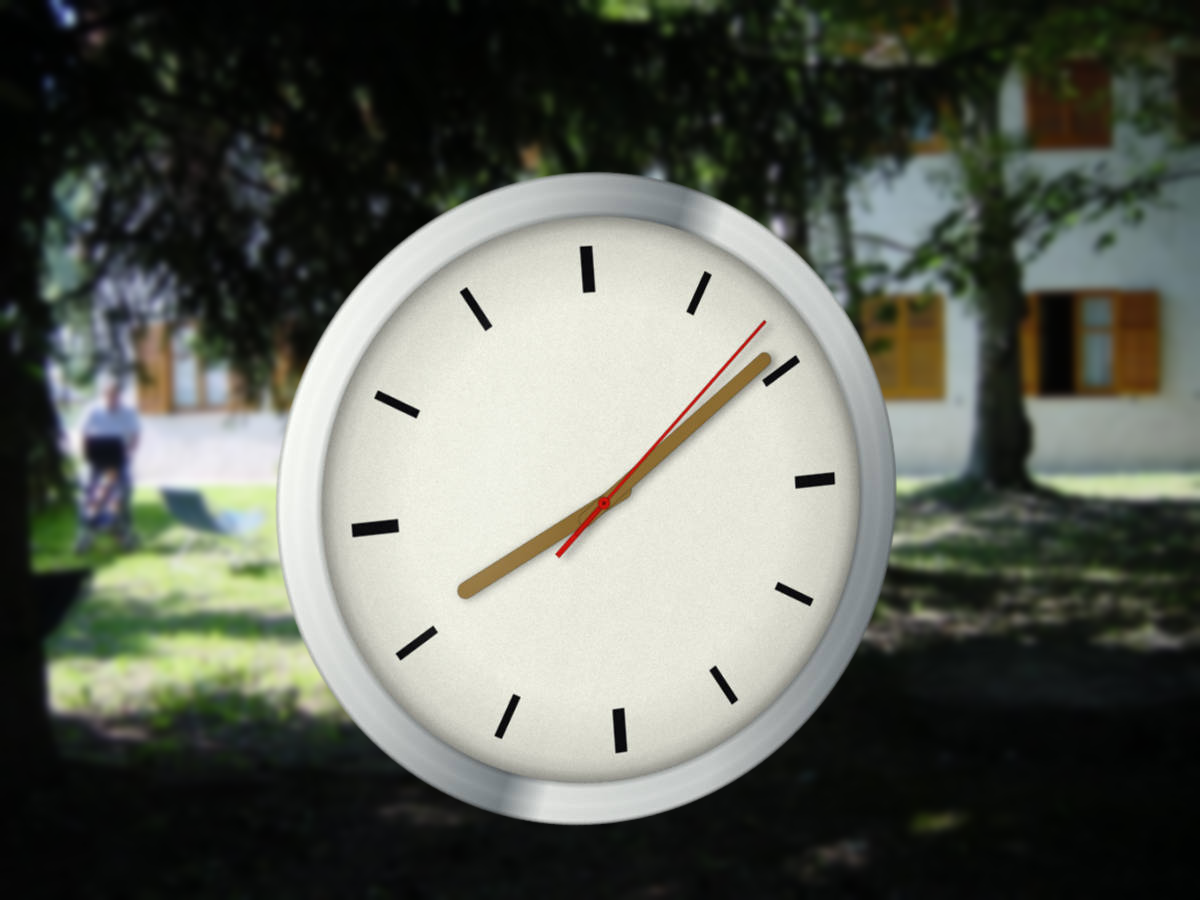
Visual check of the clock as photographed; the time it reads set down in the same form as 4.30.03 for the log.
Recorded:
8.09.08
